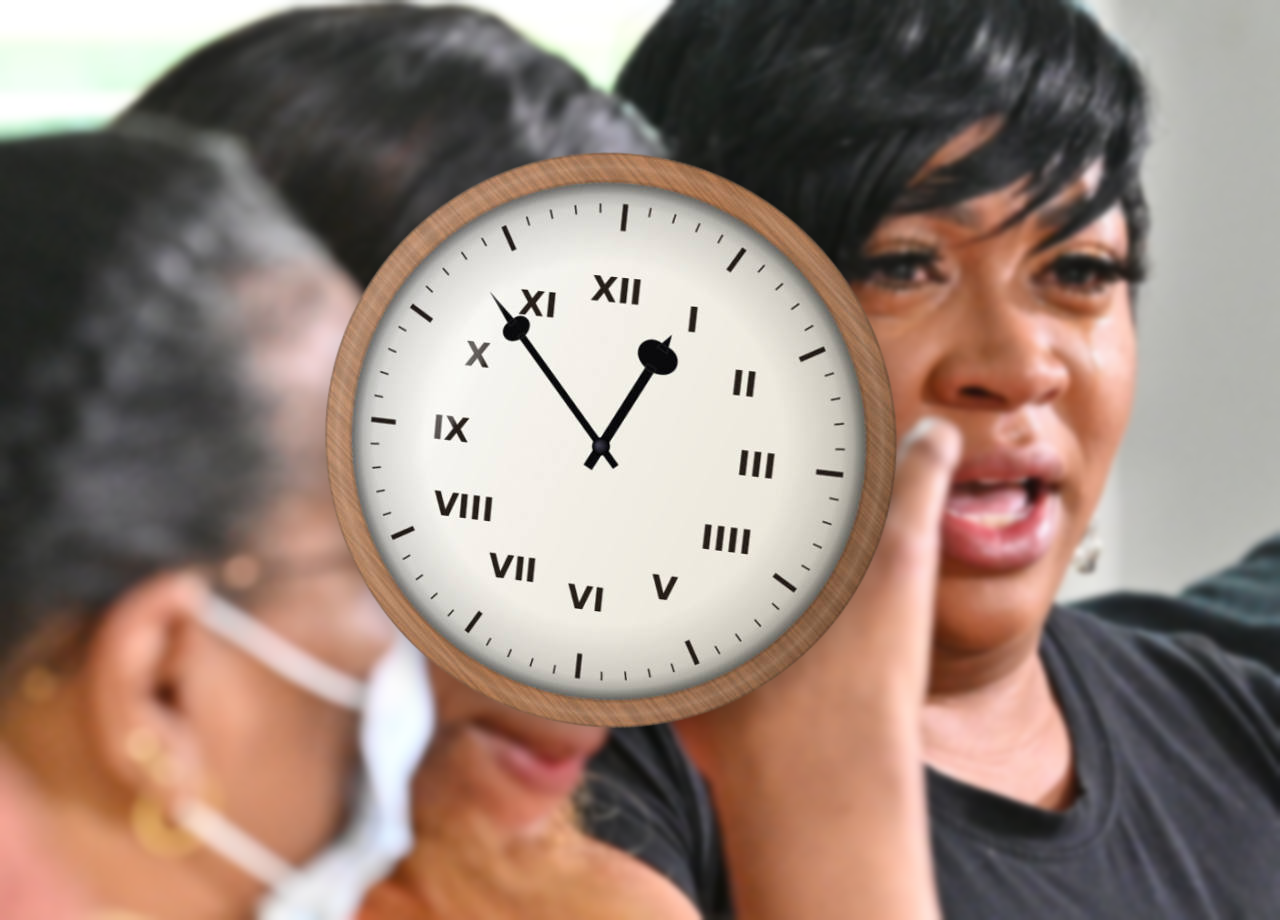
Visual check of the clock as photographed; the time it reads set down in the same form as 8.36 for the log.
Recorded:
12.53
